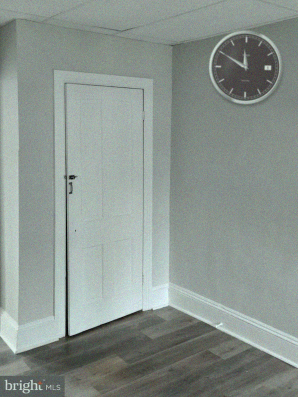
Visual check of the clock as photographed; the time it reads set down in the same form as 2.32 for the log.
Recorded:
11.50
